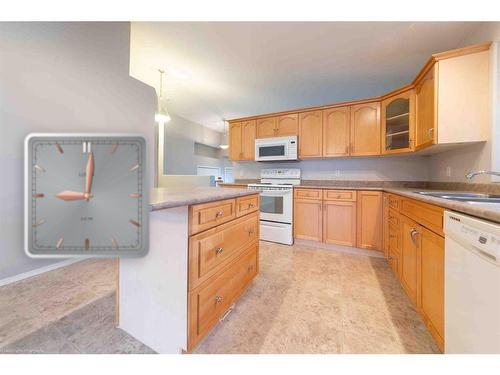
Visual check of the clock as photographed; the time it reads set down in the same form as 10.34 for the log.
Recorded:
9.01
